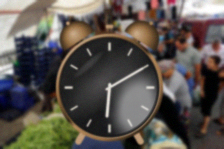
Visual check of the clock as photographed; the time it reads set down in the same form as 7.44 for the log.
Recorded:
6.10
